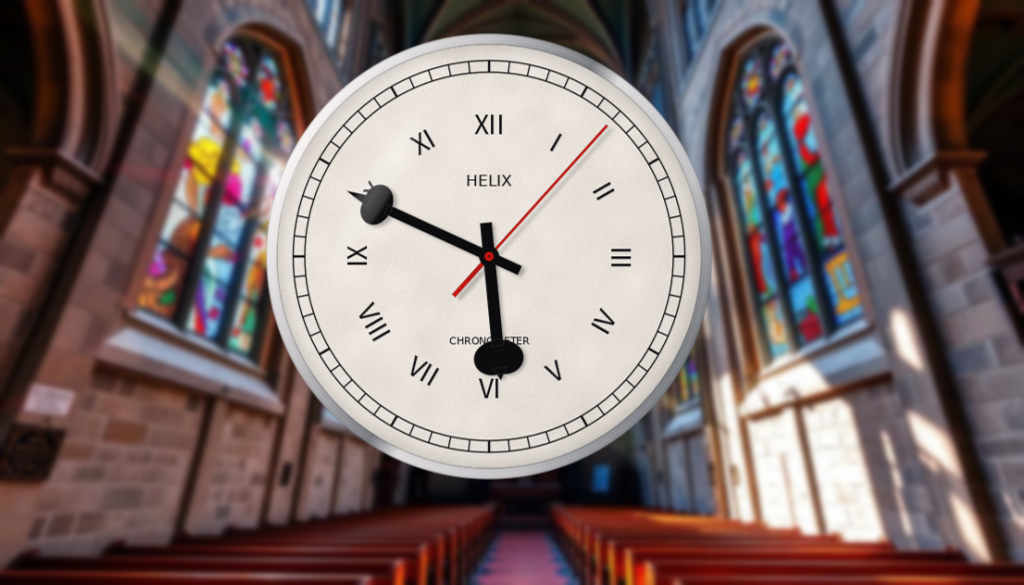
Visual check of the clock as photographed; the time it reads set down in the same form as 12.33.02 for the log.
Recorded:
5.49.07
